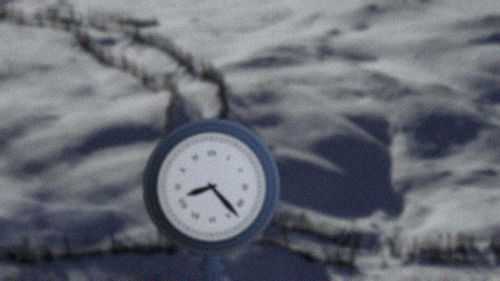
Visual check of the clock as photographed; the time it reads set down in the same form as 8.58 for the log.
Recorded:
8.23
